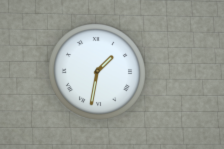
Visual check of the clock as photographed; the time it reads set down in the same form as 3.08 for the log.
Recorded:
1.32
